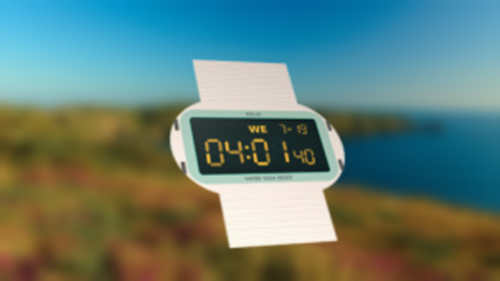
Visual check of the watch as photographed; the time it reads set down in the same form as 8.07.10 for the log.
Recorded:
4.01.40
